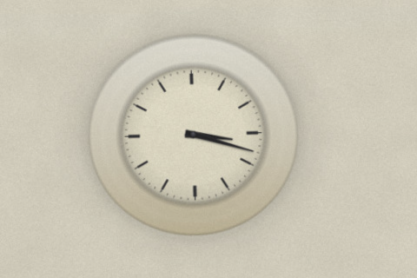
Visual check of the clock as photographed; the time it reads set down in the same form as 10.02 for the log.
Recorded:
3.18
